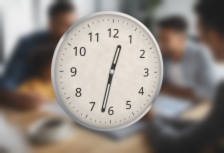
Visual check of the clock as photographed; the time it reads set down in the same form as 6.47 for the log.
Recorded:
12.32
